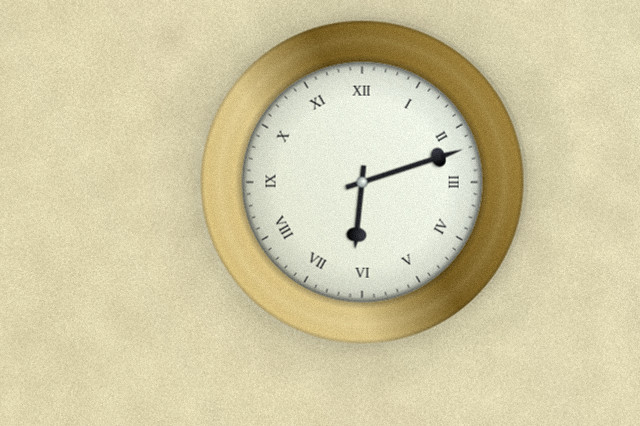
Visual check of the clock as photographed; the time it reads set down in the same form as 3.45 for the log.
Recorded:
6.12
